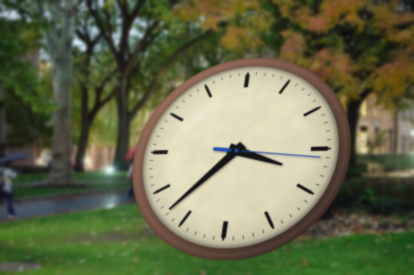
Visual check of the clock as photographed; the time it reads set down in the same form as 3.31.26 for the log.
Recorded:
3.37.16
